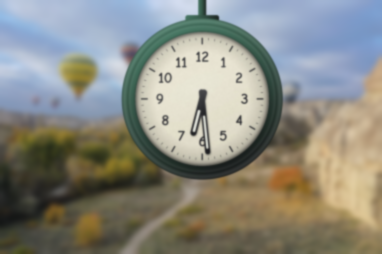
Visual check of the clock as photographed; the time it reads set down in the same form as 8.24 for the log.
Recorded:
6.29
